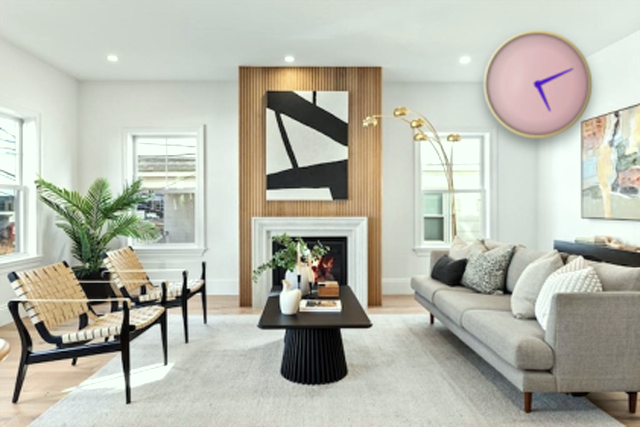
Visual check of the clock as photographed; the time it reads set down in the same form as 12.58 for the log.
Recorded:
5.11
